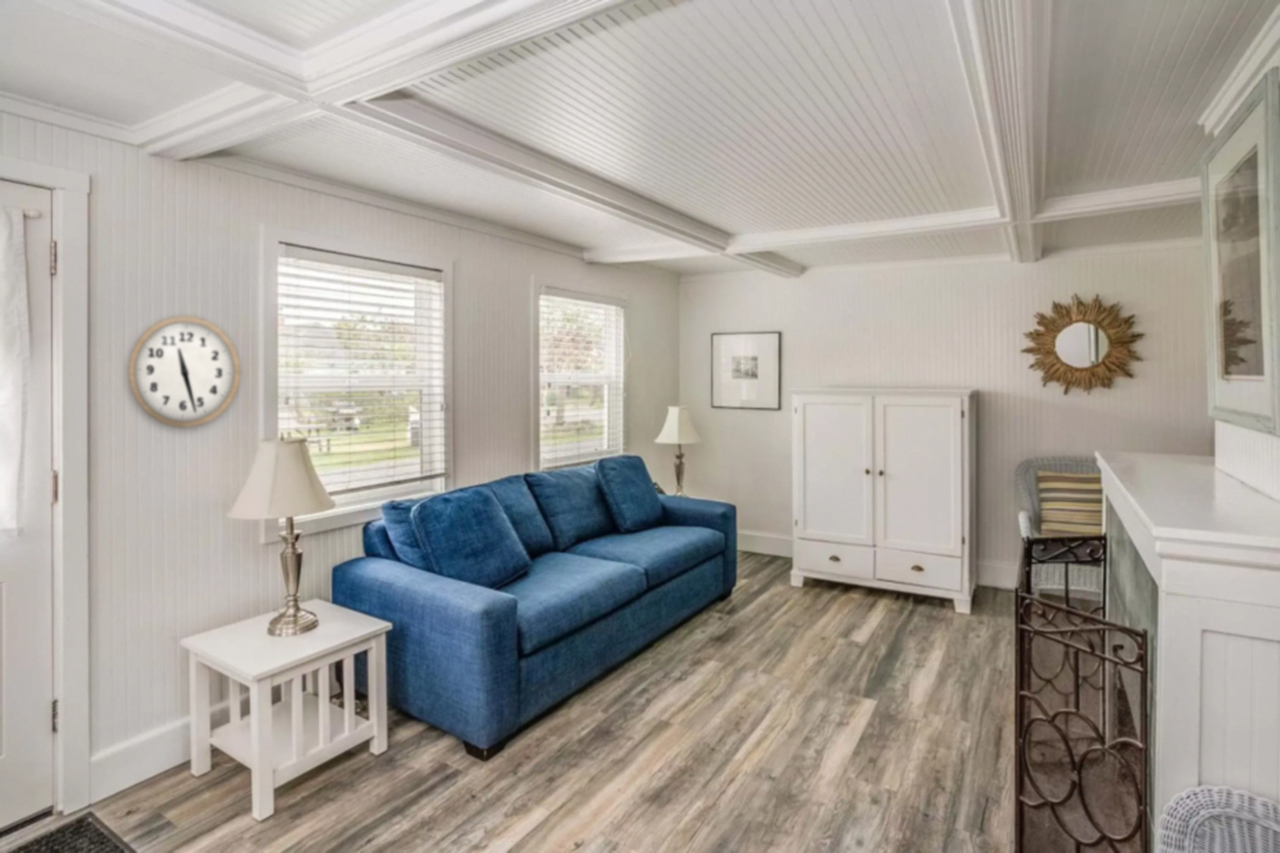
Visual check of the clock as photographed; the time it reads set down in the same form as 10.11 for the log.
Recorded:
11.27
